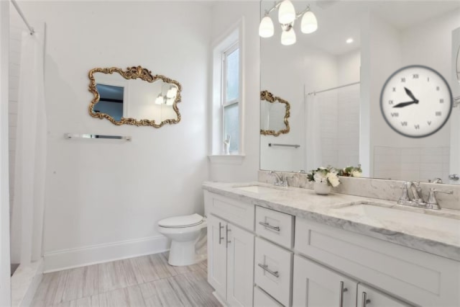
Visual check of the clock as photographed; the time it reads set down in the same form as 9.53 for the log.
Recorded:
10.43
